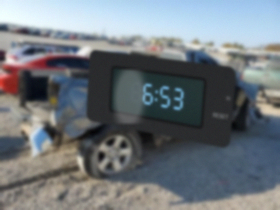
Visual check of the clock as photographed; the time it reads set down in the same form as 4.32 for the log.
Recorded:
6.53
